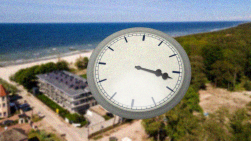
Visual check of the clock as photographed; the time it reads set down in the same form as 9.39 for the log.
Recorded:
3.17
